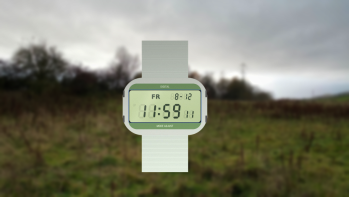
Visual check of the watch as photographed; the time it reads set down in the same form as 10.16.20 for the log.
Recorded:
11.59.11
